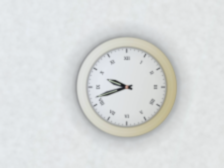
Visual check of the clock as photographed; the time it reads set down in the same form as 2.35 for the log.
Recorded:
9.42
